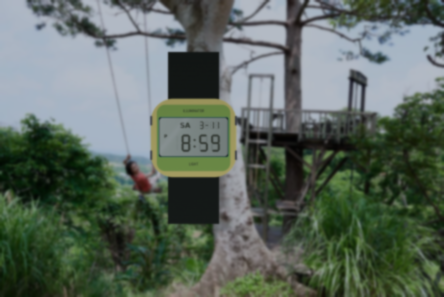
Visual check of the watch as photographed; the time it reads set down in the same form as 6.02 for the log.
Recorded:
8.59
